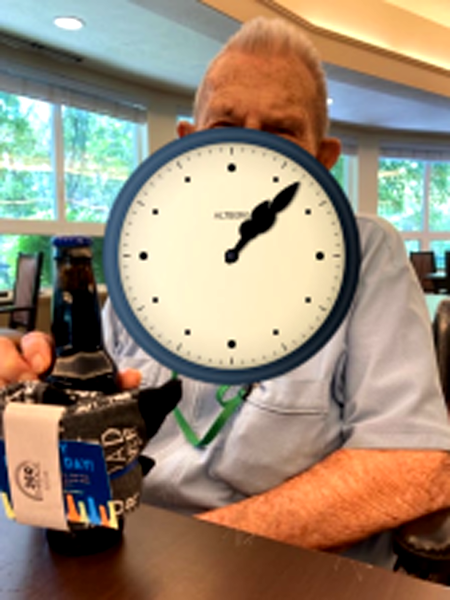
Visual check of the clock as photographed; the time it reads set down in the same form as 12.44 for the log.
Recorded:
1.07
